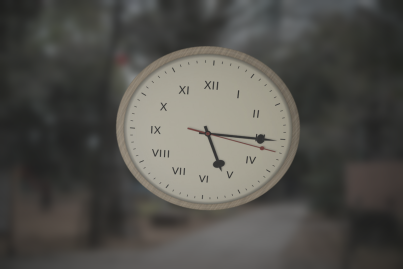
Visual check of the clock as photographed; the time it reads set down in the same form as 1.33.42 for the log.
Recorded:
5.15.17
